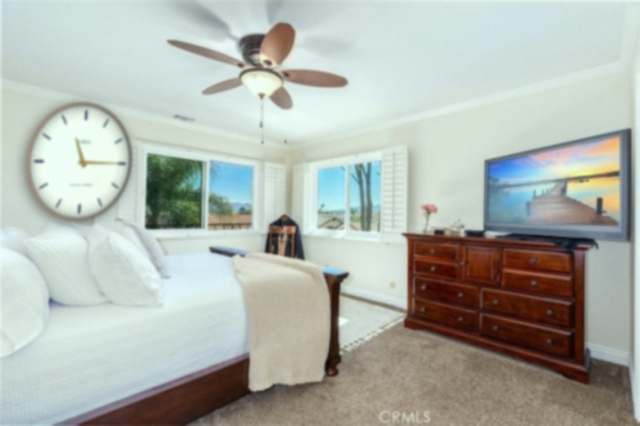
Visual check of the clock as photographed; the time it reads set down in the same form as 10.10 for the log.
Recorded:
11.15
